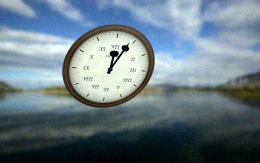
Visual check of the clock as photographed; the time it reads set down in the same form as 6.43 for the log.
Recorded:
12.04
